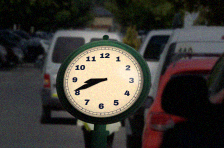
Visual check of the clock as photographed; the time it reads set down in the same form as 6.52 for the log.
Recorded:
8.41
